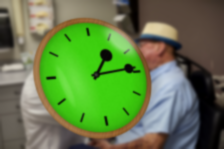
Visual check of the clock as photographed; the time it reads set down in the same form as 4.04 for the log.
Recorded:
1.14
